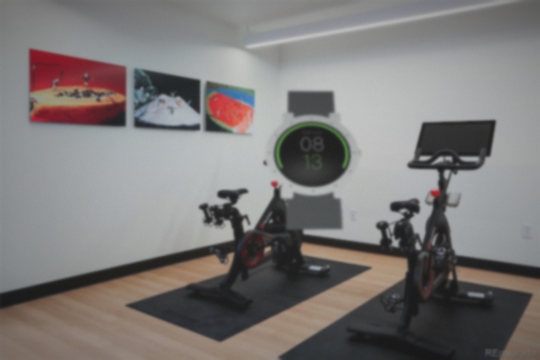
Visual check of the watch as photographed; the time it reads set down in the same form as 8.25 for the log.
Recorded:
8.13
